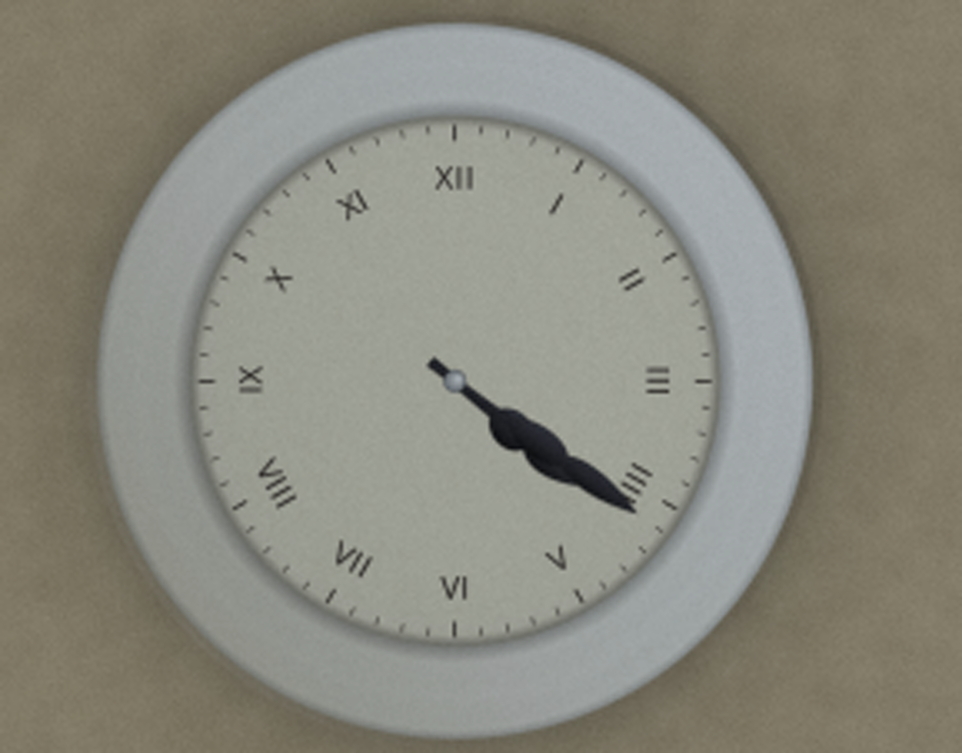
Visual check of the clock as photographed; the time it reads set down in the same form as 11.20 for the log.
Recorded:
4.21
